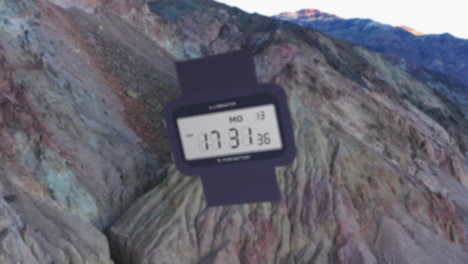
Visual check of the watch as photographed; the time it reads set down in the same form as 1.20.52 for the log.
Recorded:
17.31.36
